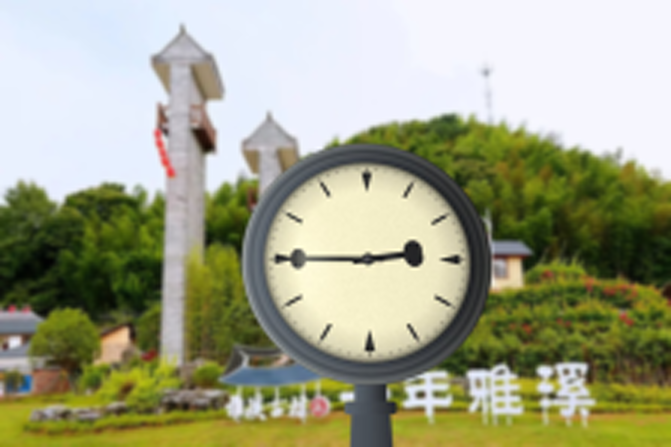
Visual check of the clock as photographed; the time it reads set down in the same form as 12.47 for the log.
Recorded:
2.45
